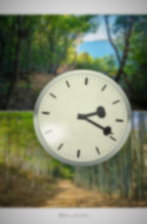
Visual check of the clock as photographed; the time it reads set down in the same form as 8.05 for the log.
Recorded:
2.19
